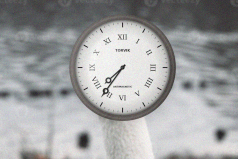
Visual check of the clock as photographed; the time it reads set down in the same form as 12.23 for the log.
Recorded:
7.36
